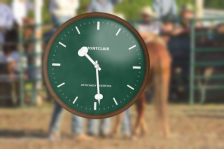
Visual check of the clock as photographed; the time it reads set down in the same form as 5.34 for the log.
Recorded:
10.29
